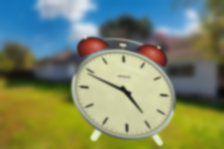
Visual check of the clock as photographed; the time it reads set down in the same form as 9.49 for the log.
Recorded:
4.49
